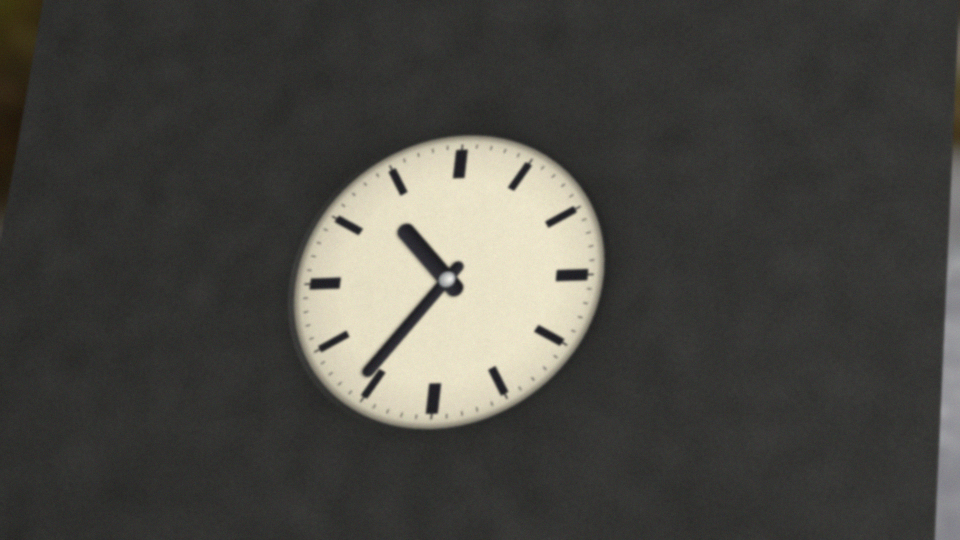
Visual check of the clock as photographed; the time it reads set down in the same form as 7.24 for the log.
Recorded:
10.36
